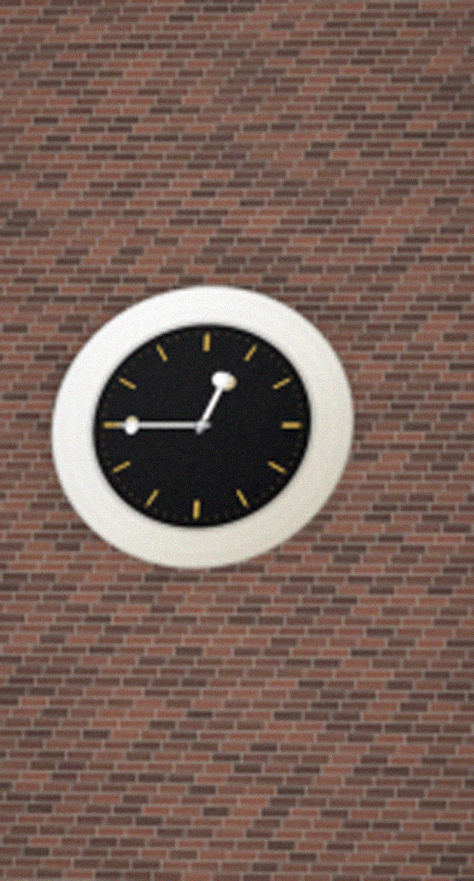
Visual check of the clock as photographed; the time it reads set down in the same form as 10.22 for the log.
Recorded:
12.45
